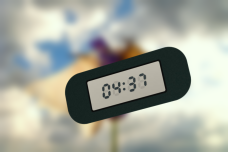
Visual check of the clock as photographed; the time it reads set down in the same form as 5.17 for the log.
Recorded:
4.37
